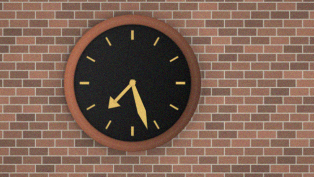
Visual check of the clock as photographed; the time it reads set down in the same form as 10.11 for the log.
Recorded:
7.27
